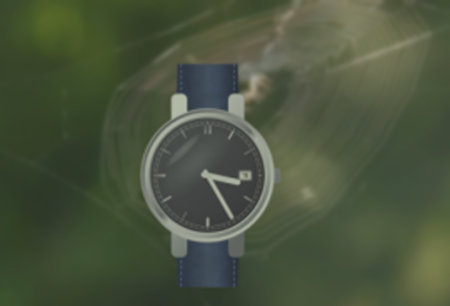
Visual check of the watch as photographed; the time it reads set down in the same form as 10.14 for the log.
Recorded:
3.25
